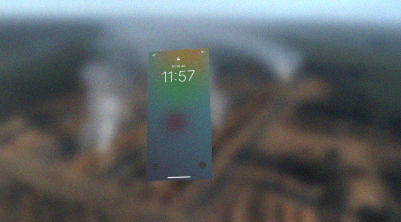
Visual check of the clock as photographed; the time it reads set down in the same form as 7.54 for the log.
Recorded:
11.57
